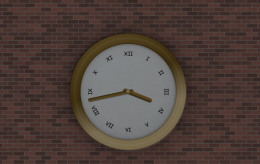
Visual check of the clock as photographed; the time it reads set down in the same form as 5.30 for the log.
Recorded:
3.43
